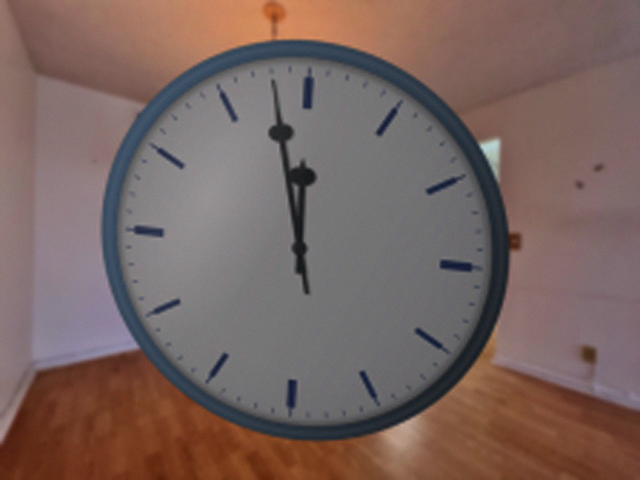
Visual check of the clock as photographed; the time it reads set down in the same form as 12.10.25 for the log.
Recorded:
11.57.58
